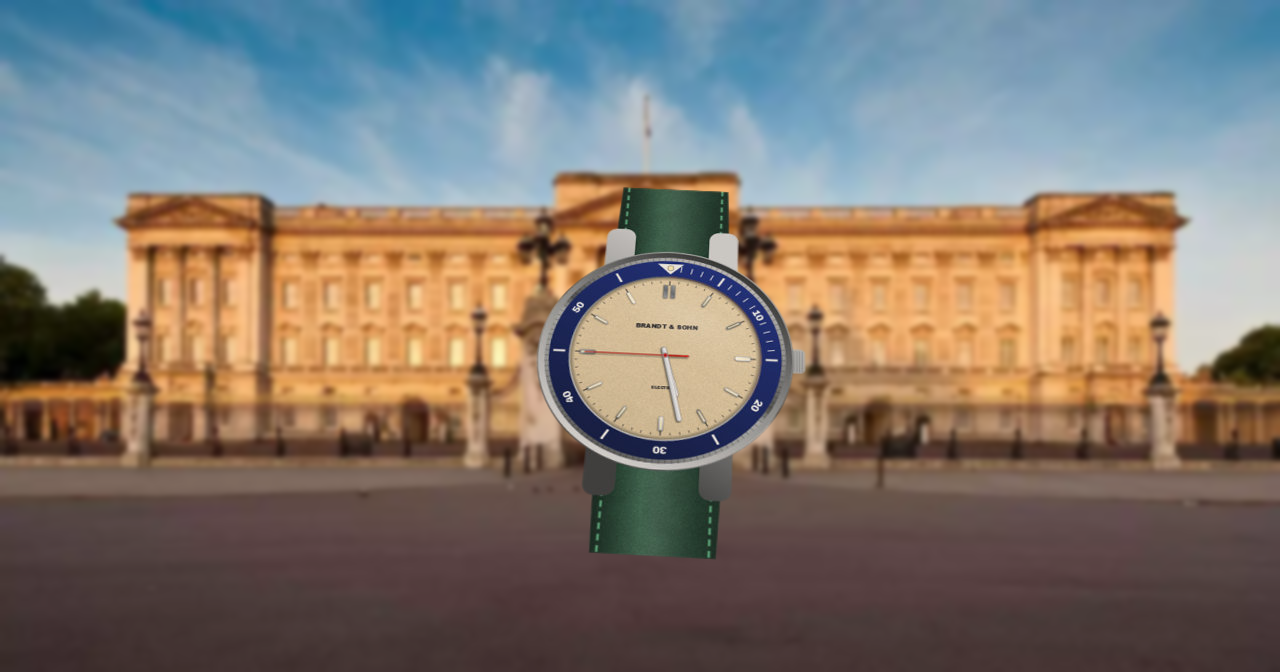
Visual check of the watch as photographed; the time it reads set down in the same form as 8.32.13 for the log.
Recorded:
5.27.45
